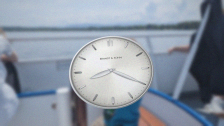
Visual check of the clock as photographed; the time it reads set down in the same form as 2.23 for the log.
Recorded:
8.20
